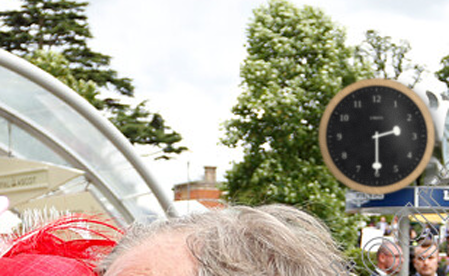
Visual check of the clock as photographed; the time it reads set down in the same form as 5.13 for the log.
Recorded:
2.30
